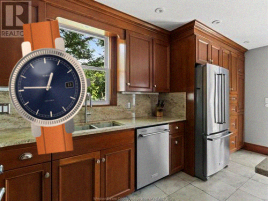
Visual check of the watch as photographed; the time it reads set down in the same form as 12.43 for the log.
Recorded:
12.46
